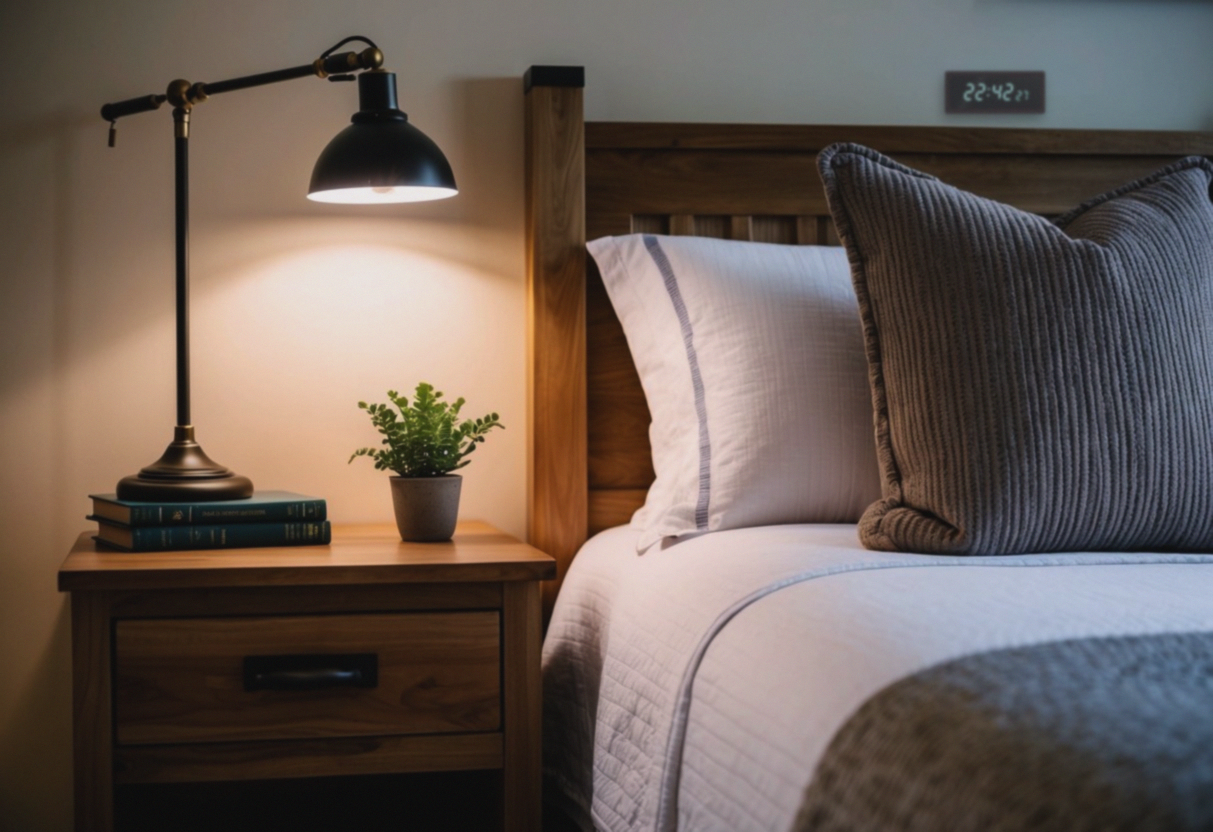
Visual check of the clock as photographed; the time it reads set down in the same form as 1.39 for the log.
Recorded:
22.42
